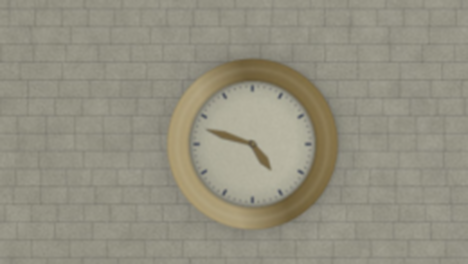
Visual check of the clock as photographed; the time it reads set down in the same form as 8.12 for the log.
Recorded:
4.48
